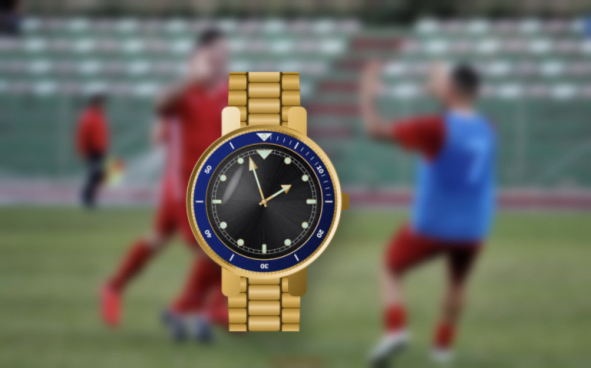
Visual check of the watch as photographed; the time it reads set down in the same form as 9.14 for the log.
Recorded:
1.57
